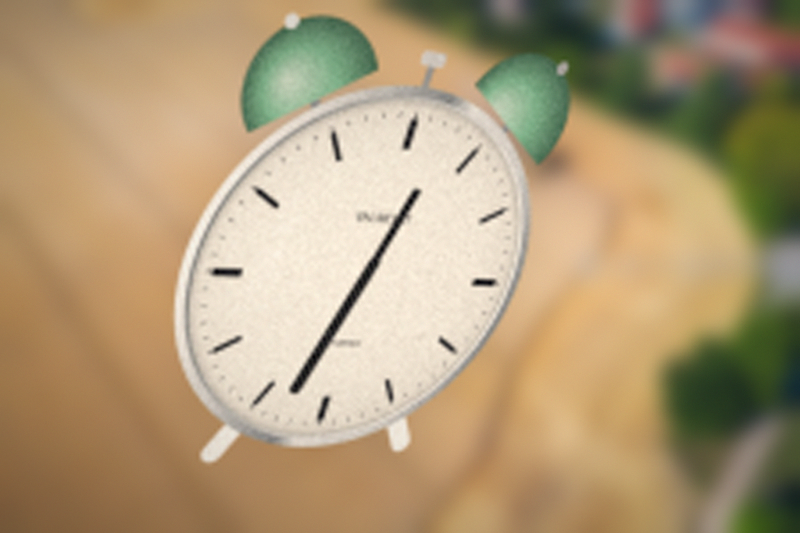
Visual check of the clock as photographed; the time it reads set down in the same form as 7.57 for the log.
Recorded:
12.33
